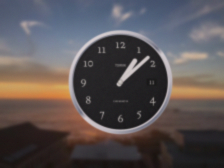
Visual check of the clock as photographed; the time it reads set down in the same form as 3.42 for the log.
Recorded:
1.08
